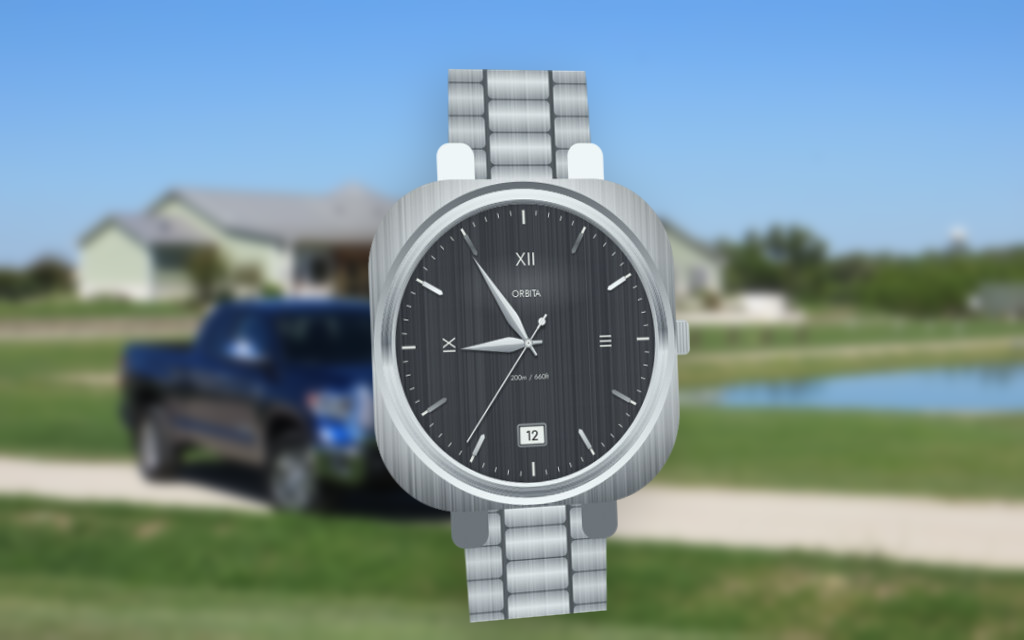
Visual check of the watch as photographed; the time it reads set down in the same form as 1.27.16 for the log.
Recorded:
8.54.36
